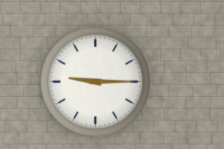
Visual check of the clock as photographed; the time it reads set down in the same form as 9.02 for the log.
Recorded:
9.15
